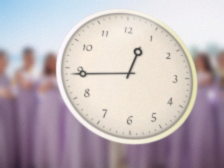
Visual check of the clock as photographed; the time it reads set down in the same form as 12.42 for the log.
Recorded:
12.44
